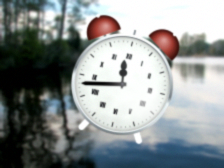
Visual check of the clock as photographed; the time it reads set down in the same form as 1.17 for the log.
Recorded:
11.43
